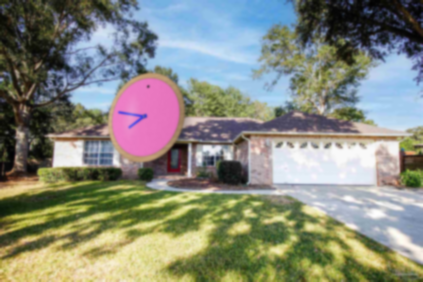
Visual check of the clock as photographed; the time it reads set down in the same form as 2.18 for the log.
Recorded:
7.46
